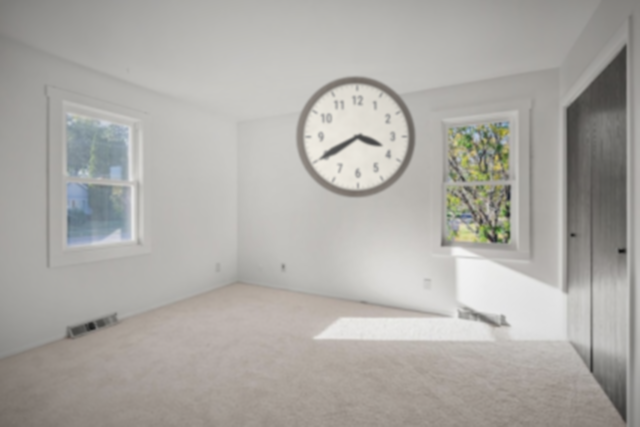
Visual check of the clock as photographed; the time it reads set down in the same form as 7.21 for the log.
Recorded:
3.40
